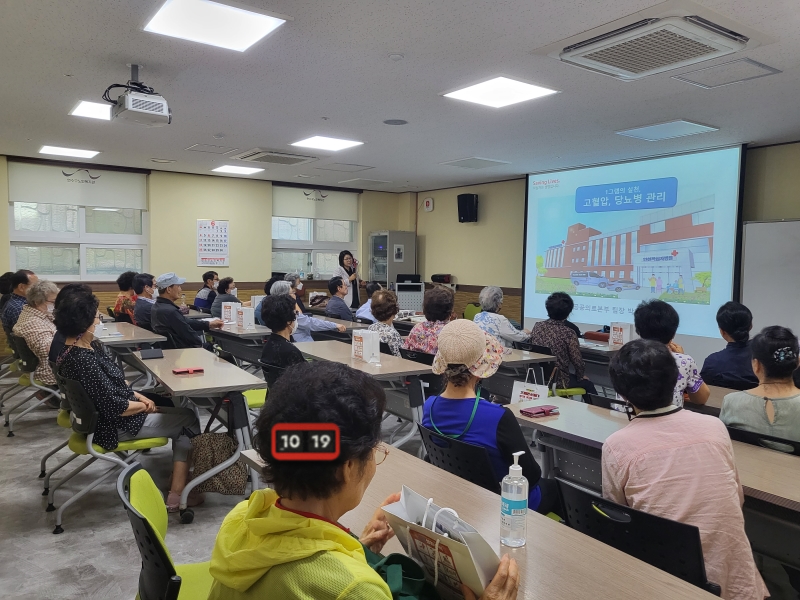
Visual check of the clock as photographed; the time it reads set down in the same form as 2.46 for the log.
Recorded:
10.19
